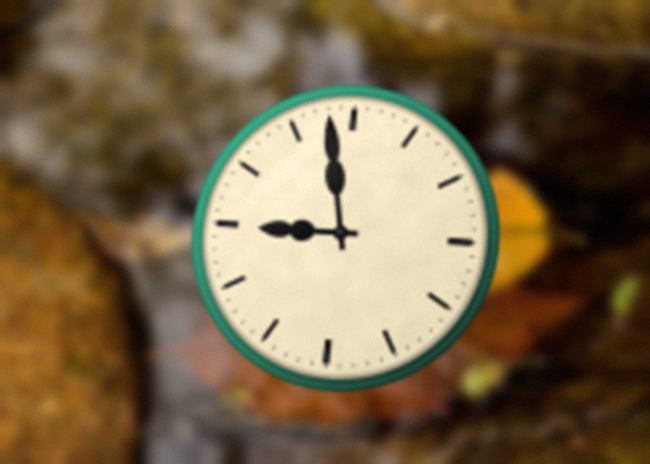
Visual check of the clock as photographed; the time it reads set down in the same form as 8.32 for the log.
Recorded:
8.58
